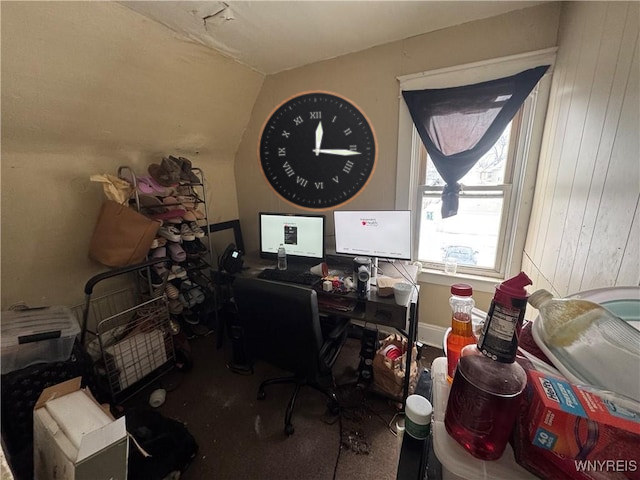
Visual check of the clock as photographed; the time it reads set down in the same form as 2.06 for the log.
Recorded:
12.16
